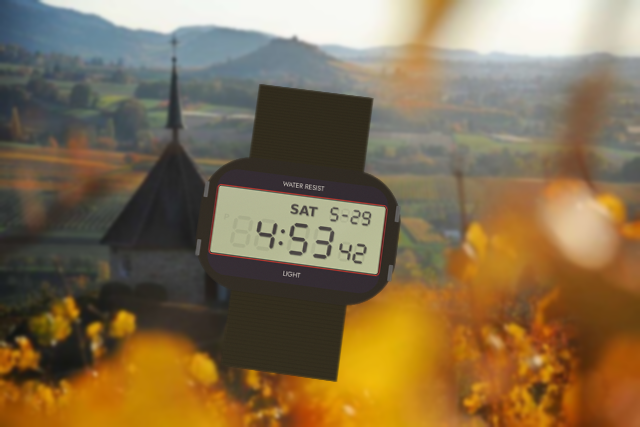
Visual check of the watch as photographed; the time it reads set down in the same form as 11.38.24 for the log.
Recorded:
4.53.42
